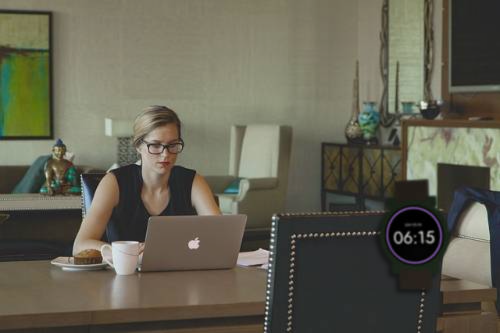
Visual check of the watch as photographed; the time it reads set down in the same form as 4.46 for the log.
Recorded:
6.15
